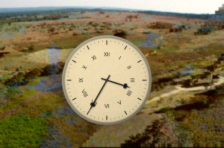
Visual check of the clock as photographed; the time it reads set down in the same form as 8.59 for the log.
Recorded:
3.35
